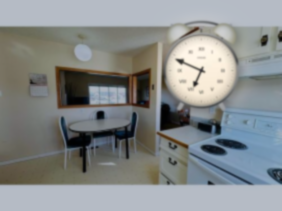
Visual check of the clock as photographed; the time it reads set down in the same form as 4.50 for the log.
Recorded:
6.49
